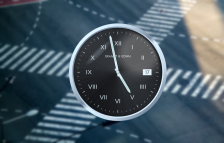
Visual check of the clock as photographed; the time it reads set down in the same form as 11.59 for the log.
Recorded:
4.58
